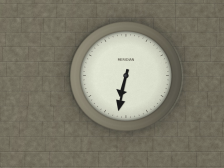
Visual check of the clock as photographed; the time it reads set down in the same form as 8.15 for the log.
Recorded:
6.32
